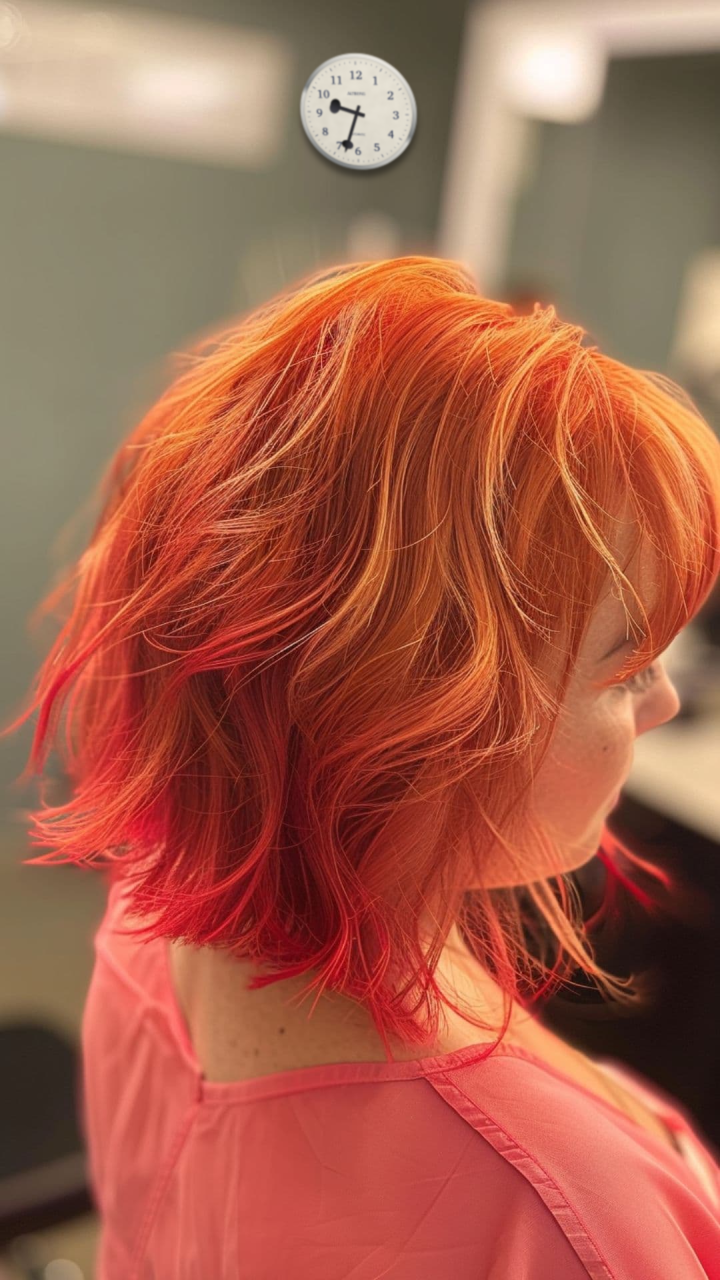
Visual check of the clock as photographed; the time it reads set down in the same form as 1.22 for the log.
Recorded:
9.33
